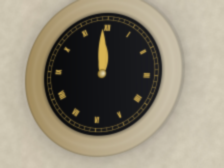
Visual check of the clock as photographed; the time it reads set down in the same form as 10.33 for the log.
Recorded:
11.59
